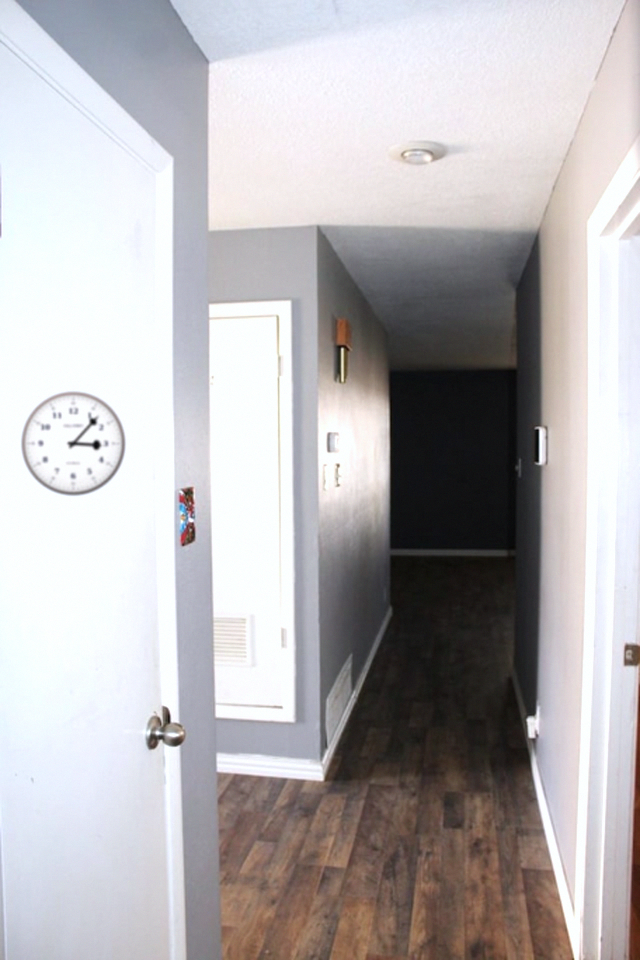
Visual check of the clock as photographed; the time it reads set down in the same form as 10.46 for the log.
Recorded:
3.07
